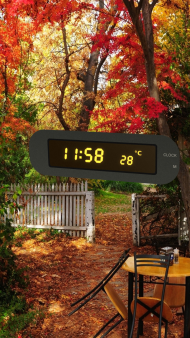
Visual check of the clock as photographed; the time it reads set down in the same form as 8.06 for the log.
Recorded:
11.58
